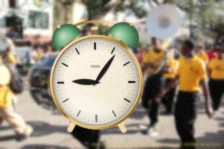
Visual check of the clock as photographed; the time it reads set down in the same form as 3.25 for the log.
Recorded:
9.06
